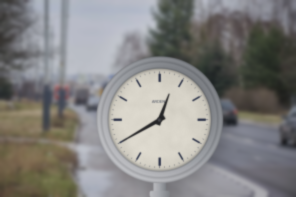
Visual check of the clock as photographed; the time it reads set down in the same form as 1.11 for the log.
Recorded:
12.40
